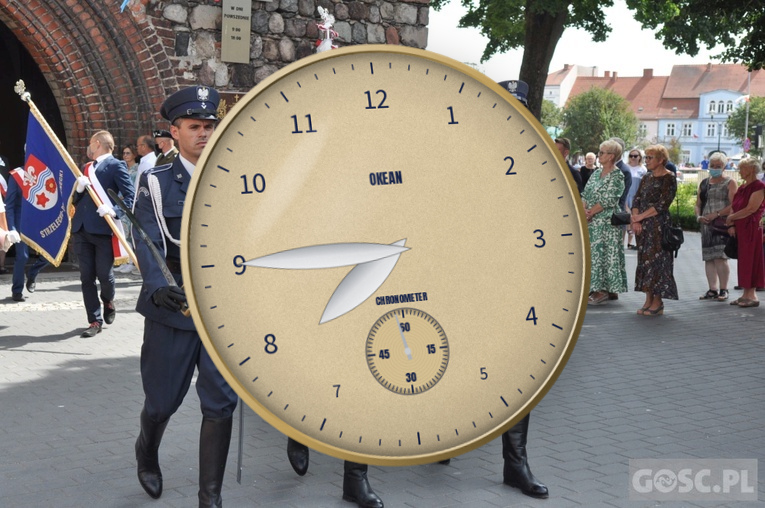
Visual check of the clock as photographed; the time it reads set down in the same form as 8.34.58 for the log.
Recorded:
7.44.58
